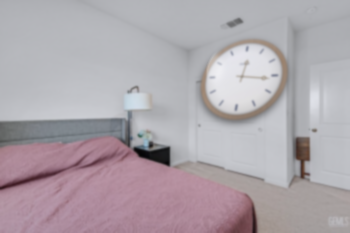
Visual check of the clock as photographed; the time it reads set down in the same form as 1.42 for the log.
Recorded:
12.16
